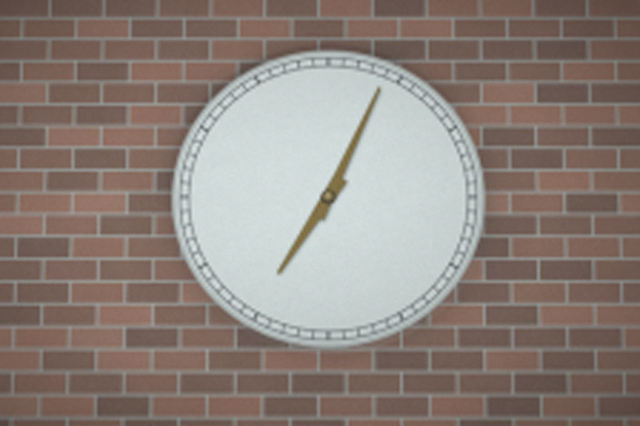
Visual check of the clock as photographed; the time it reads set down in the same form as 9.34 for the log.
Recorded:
7.04
